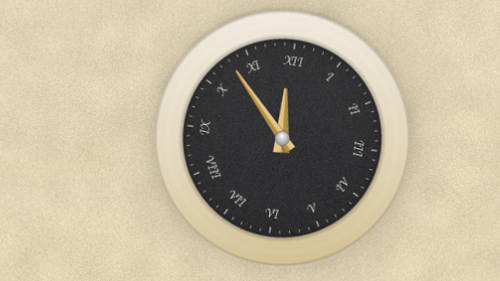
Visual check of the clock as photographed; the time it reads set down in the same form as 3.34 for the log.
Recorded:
11.53
